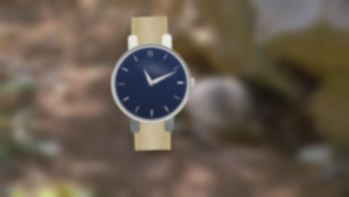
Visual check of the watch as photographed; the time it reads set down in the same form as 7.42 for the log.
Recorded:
11.11
